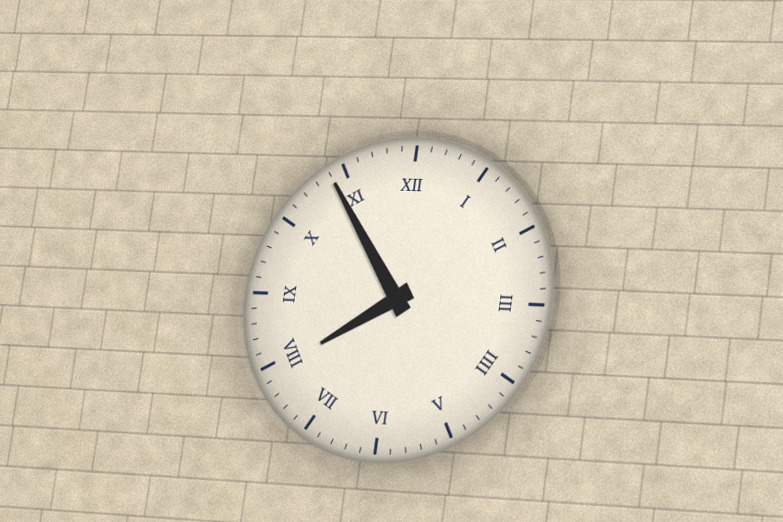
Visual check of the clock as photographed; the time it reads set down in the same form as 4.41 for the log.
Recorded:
7.54
